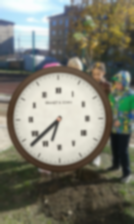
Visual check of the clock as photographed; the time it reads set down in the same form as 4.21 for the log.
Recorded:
6.38
